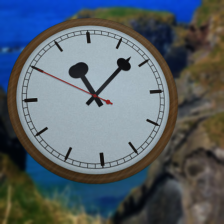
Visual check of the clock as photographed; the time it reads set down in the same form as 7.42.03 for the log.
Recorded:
11.07.50
